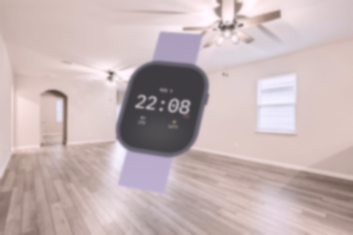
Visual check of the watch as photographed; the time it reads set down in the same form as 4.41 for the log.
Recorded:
22.08
